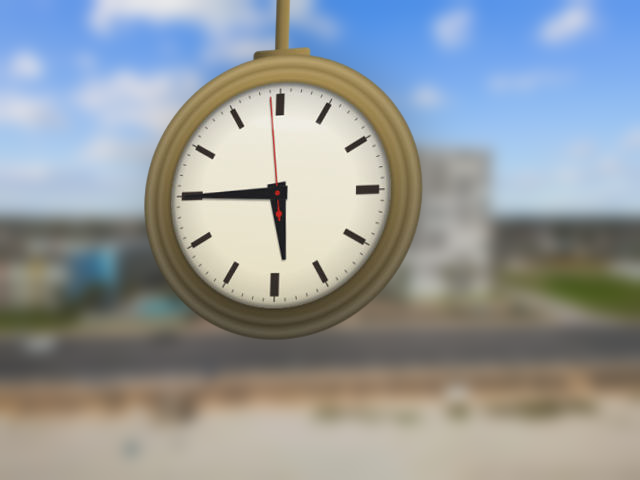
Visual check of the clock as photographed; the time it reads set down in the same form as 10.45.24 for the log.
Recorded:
5.44.59
